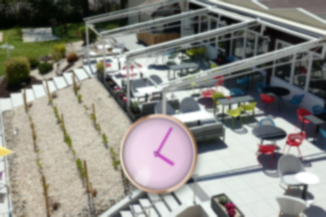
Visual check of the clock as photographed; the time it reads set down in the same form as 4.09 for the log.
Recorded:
4.05
